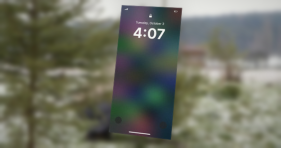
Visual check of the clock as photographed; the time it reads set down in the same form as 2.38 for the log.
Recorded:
4.07
